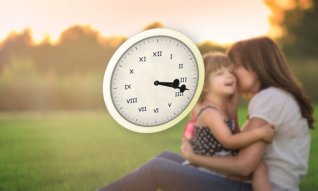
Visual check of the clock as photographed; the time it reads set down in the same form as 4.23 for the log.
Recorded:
3.18
